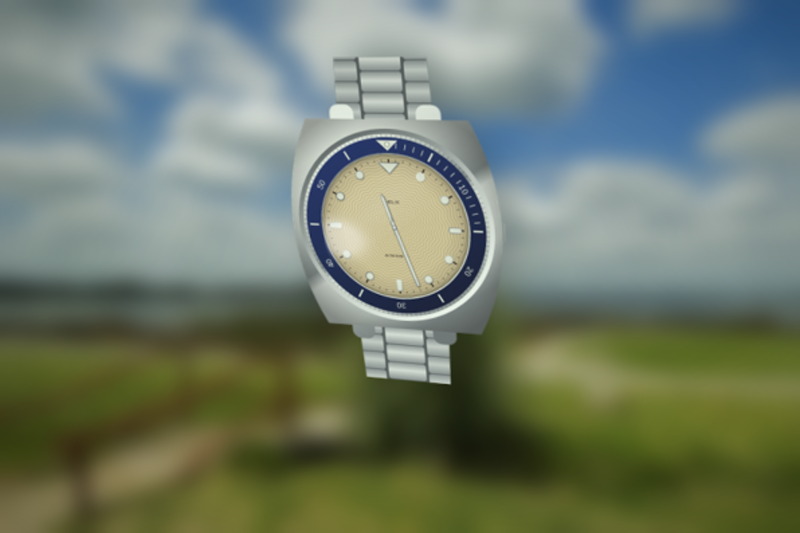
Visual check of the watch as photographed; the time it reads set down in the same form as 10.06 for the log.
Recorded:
11.27
